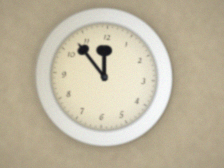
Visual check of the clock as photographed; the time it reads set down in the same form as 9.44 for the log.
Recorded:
11.53
